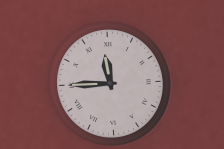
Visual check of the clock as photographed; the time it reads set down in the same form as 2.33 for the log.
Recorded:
11.45
